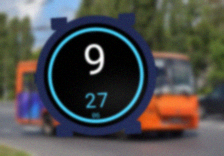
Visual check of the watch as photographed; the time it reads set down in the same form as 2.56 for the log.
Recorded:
9.27
